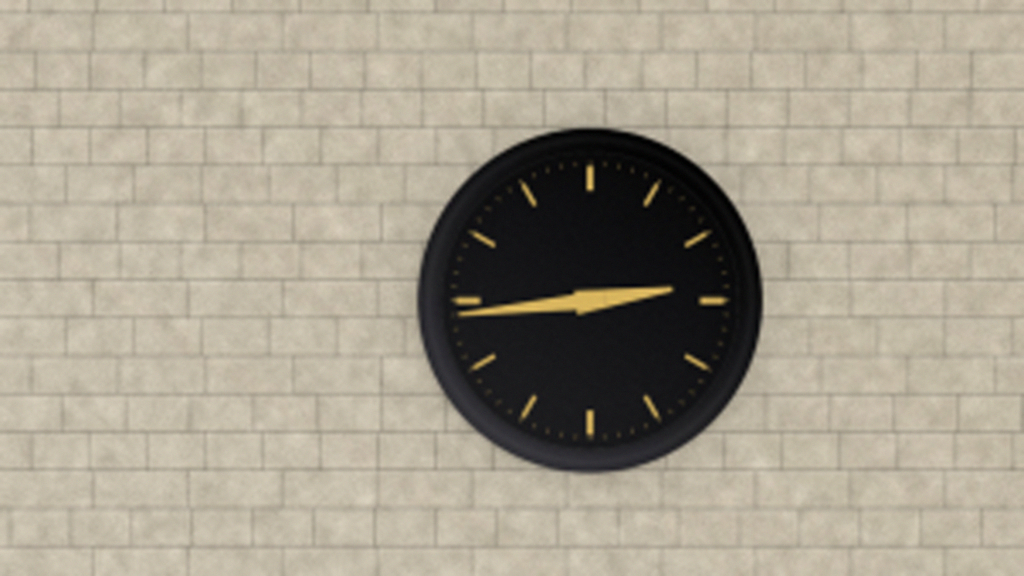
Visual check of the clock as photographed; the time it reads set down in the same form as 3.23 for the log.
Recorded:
2.44
